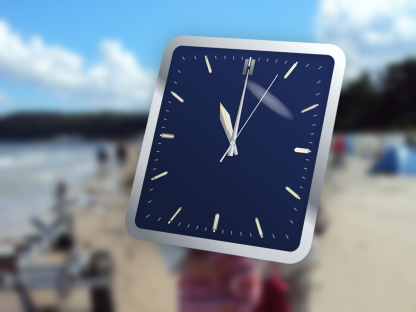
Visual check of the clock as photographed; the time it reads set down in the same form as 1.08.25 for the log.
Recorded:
11.00.04
